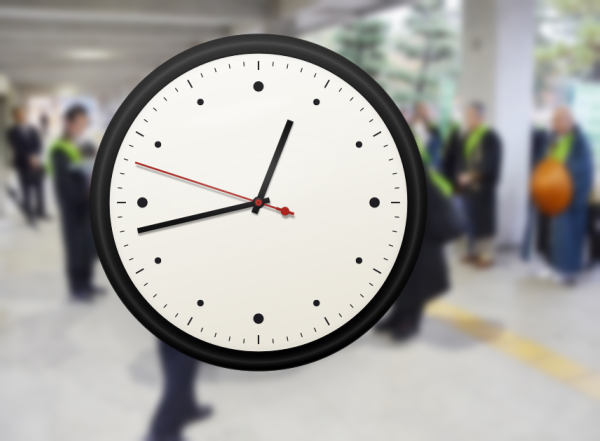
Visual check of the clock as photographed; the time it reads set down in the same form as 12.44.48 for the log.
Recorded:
12.42.48
